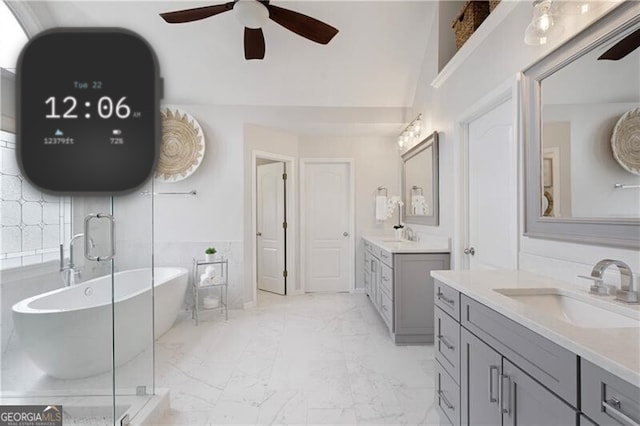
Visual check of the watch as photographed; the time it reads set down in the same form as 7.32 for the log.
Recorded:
12.06
